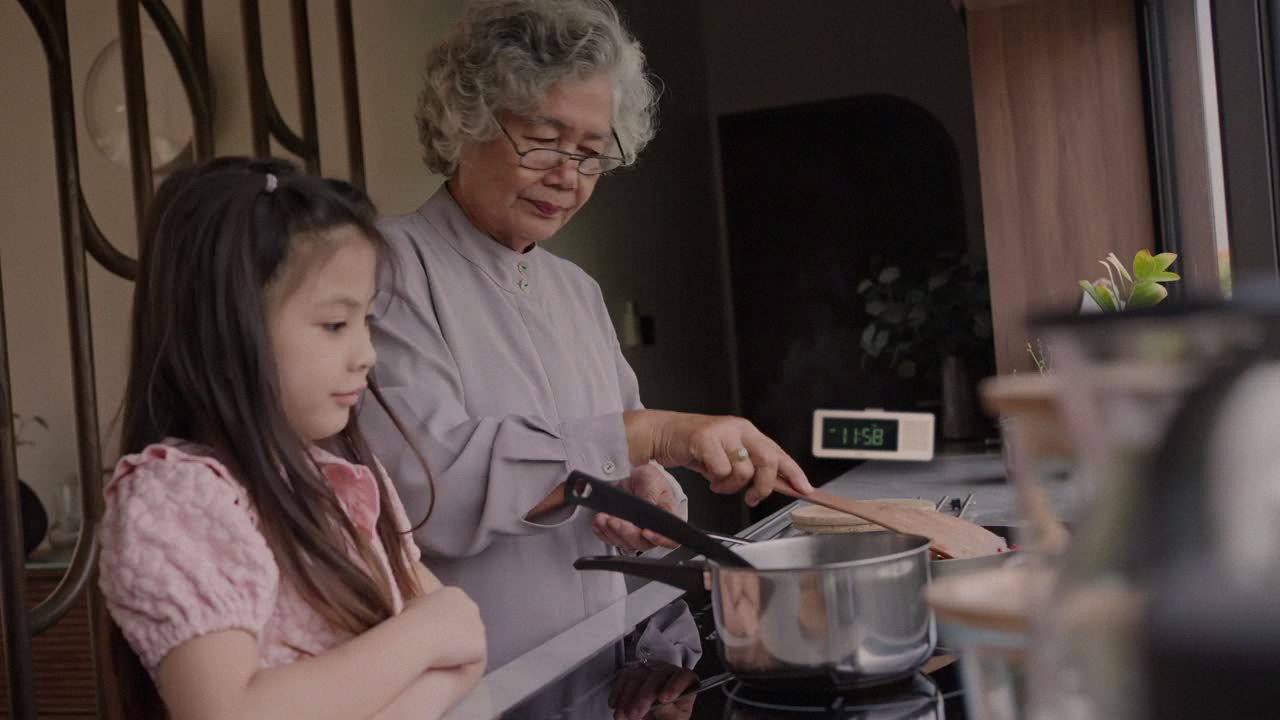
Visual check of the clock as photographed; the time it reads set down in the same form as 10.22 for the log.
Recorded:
11.58
